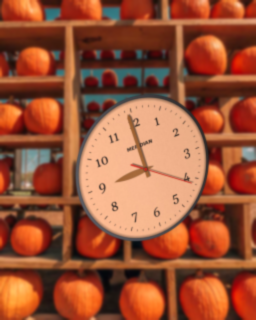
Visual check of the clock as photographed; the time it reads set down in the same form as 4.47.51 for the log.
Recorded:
8.59.21
